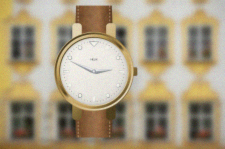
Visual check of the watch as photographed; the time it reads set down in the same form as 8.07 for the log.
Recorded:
2.49
